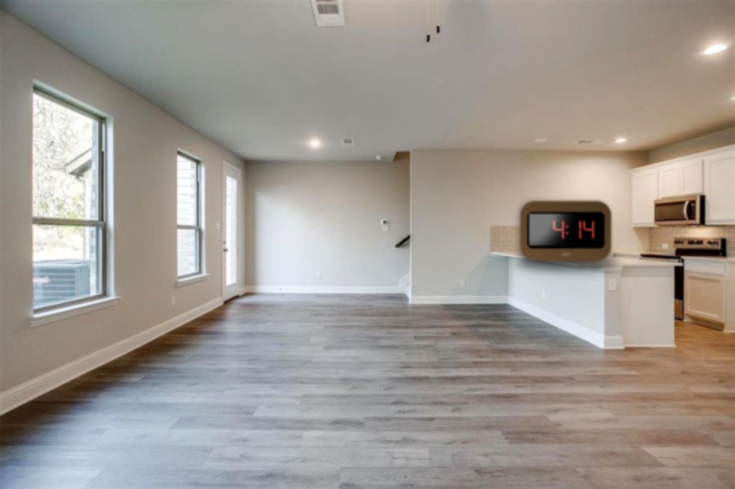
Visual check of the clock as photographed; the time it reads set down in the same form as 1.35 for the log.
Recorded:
4.14
